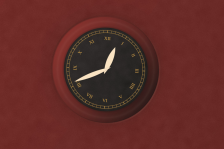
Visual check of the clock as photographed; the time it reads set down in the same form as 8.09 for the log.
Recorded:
12.41
